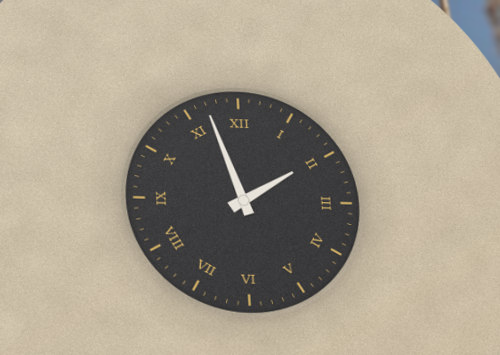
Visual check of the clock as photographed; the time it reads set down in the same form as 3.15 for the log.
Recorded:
1.57
